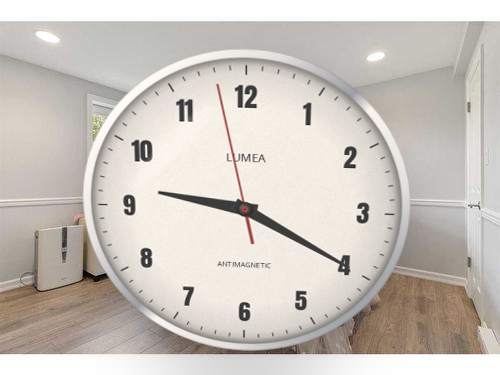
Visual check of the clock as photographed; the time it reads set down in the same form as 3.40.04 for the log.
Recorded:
9.19.58
